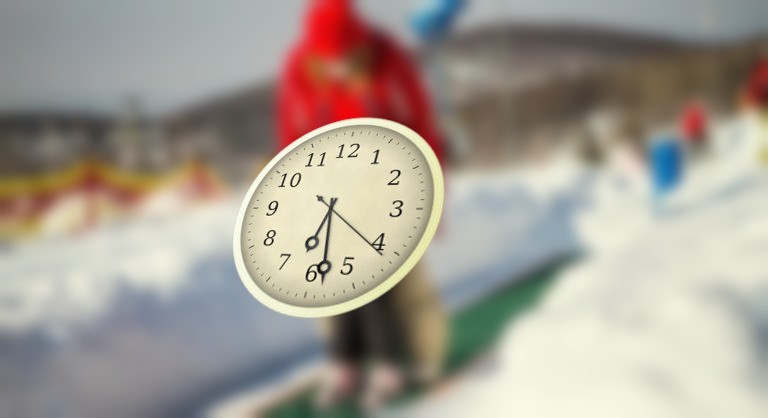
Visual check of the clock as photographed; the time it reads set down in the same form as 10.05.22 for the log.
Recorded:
6.28.21
